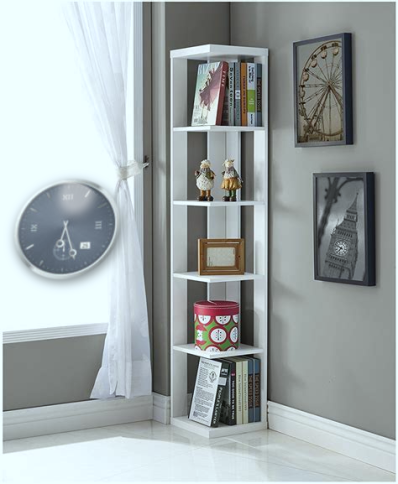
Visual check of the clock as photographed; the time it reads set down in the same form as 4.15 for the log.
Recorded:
6.27
